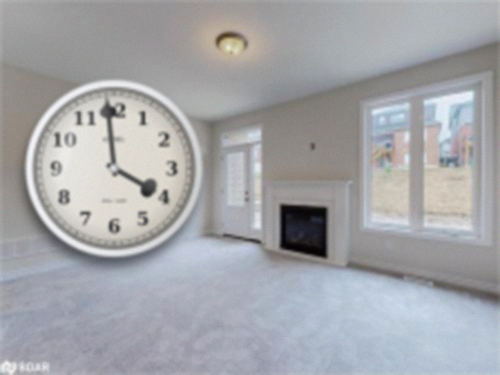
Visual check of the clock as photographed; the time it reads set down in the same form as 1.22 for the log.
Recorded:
3.59
